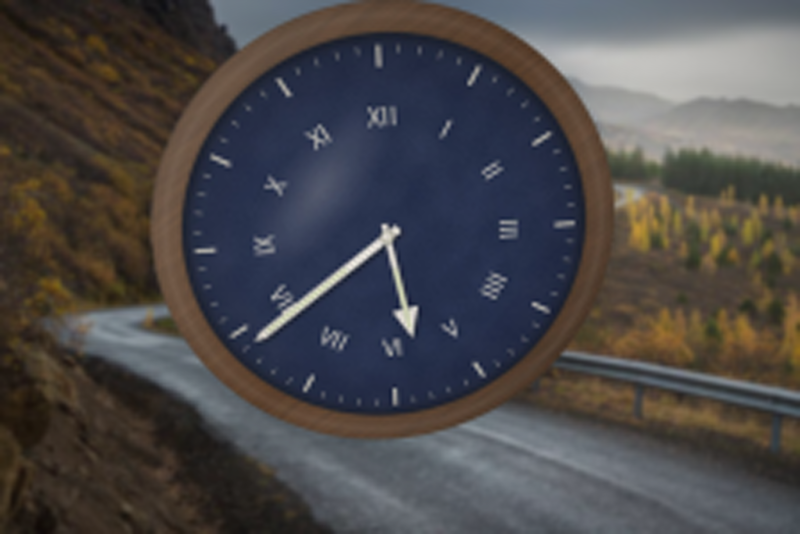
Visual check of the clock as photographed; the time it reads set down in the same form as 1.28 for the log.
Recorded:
5.39
